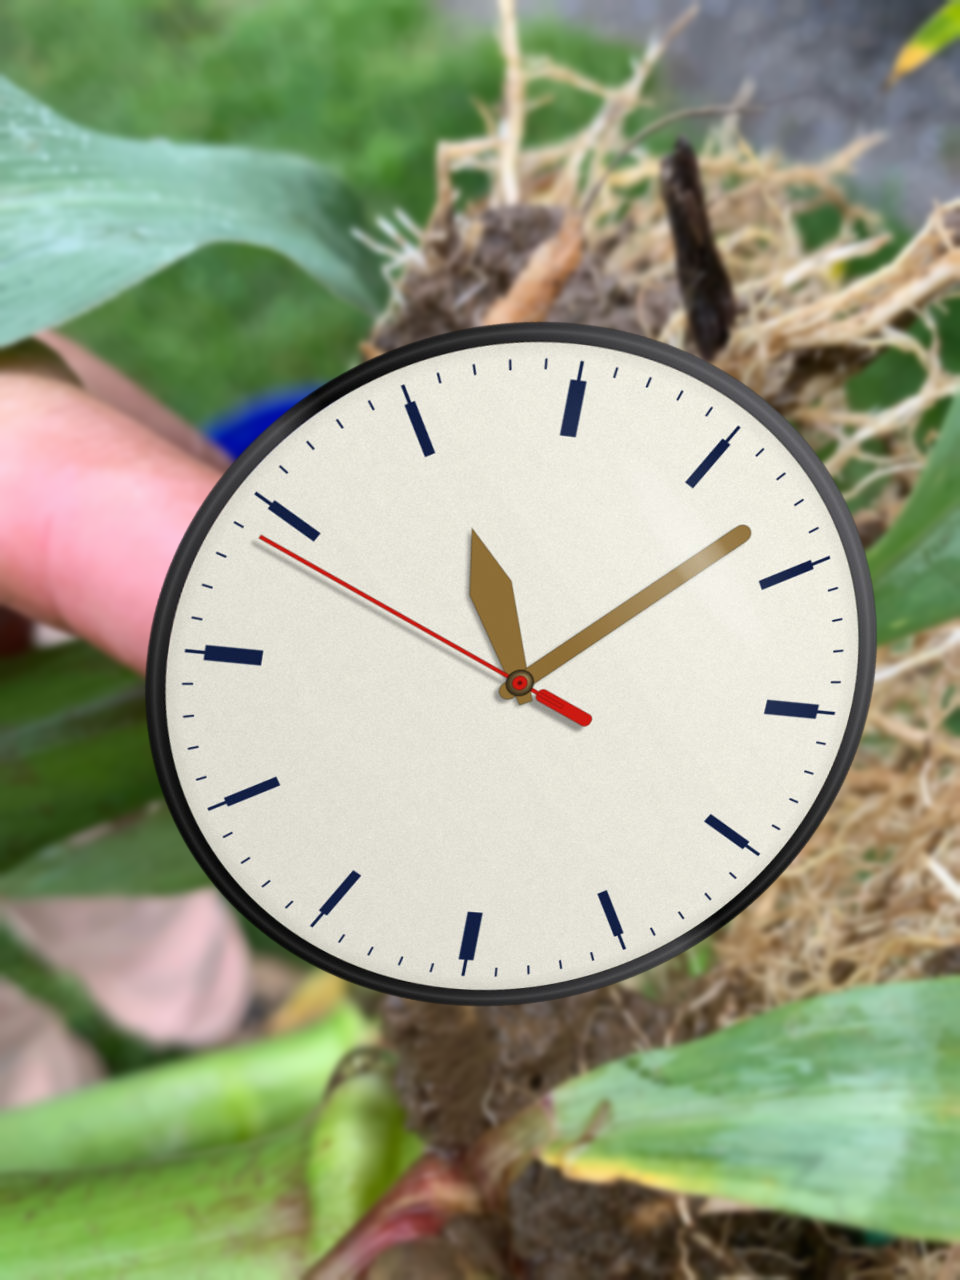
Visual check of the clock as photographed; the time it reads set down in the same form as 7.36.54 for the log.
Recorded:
11.07.49
